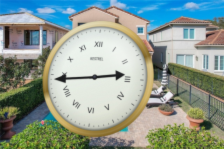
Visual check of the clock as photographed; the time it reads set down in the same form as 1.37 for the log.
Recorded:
2.44
